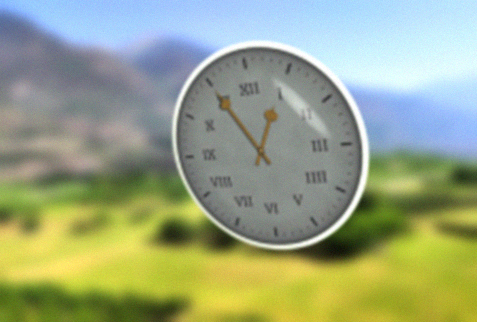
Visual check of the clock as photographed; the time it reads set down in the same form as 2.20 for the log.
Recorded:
12.55
